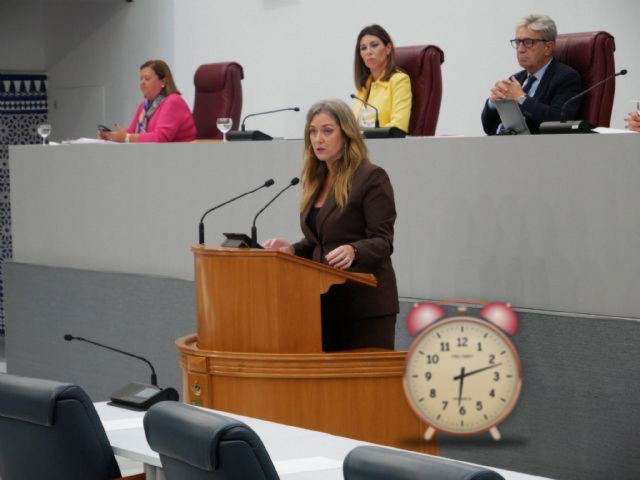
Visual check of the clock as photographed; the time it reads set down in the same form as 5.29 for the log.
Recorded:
6.12
